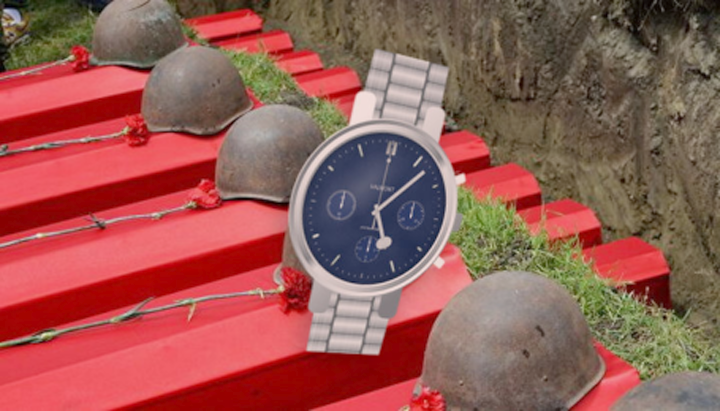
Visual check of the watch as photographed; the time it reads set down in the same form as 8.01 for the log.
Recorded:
5.07
